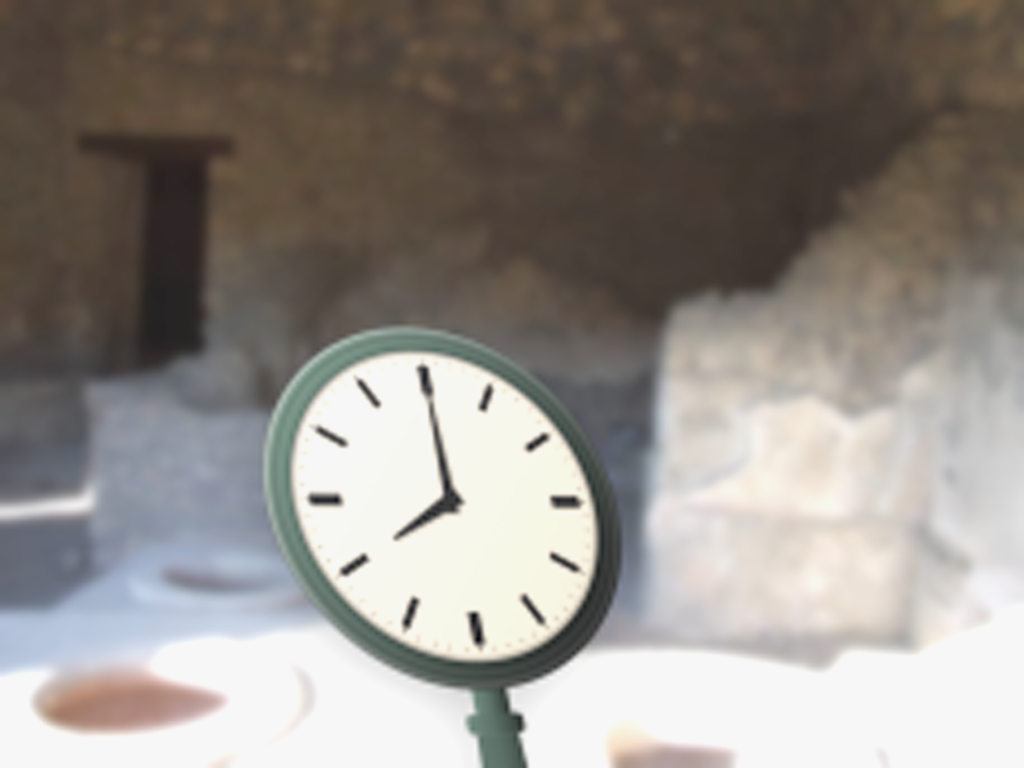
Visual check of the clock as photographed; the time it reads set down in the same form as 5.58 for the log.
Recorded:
8.00
